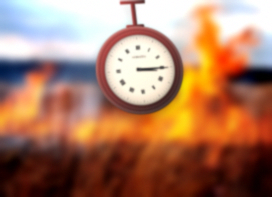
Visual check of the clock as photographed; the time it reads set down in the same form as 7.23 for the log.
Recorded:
3.15
